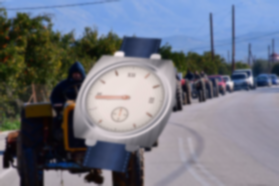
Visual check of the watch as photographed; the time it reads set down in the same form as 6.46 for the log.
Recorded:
8.44
